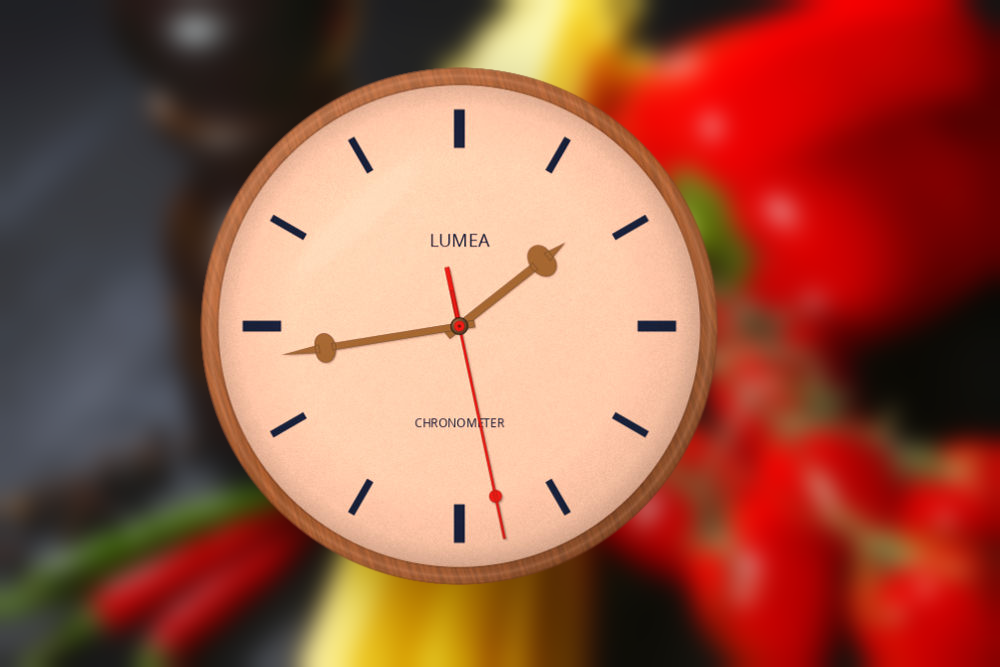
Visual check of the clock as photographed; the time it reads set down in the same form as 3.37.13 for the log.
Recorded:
1.43.28
